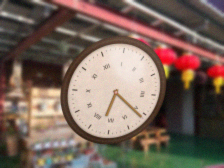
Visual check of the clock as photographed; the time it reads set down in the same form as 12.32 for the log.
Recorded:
7.26
